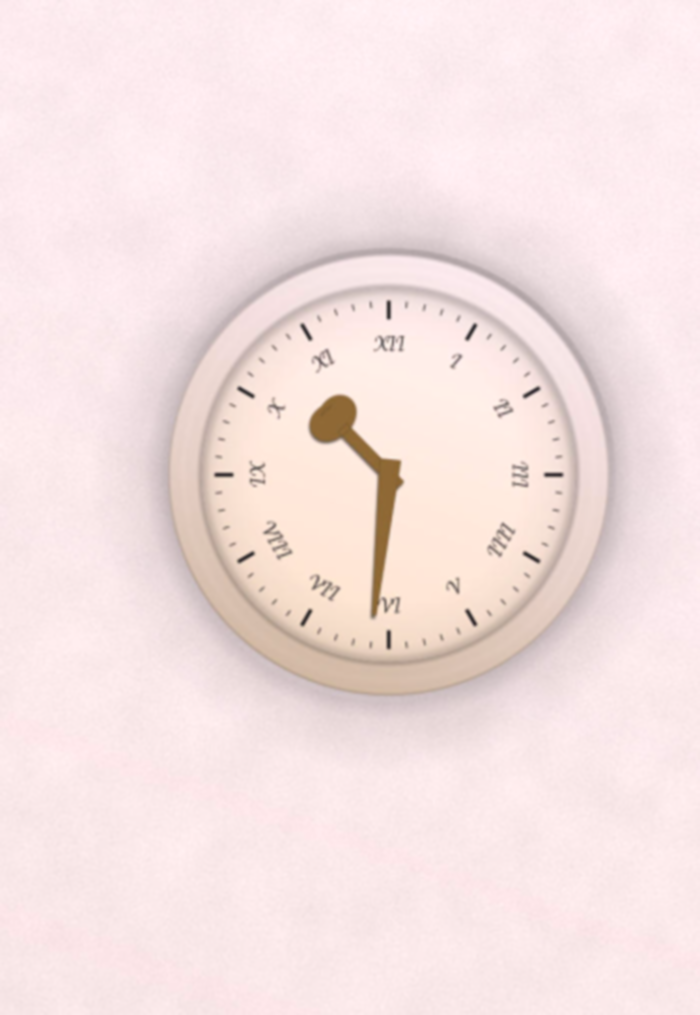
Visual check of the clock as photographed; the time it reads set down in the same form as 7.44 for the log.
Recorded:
10.31
